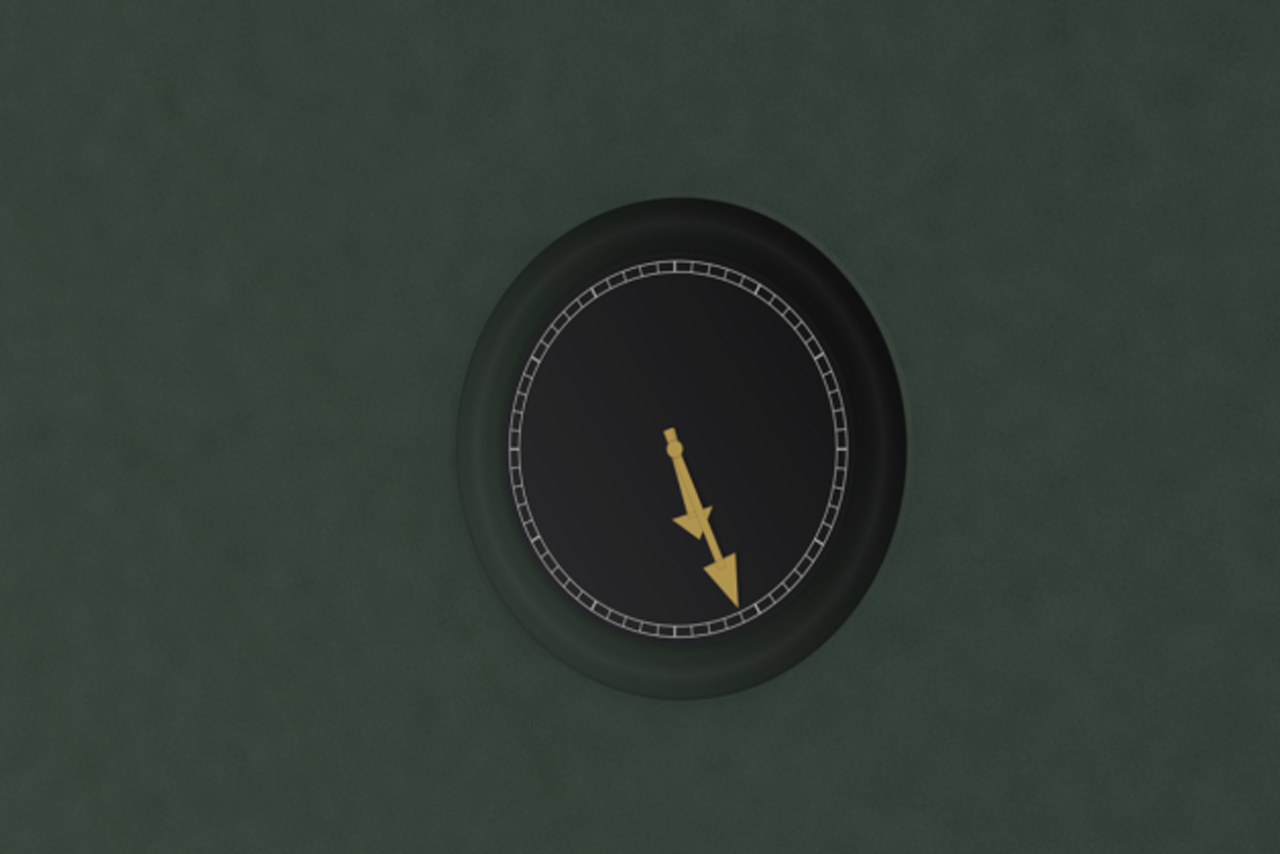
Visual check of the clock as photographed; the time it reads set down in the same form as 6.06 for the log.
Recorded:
5.26
